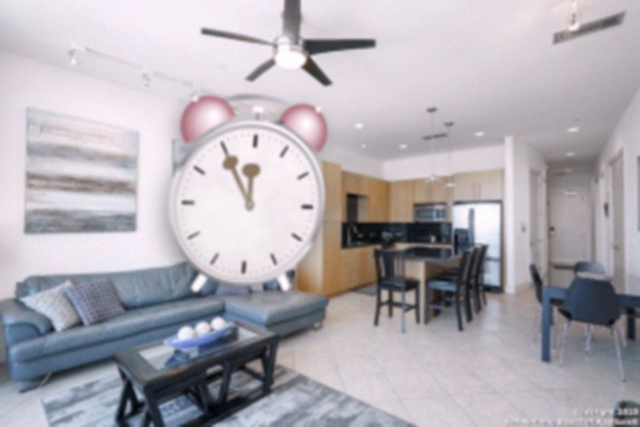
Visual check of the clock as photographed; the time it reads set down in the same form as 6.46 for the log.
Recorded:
11.55
